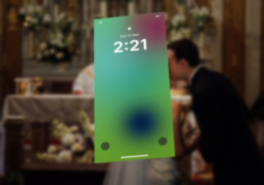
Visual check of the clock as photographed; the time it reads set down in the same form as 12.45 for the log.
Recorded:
2.21
